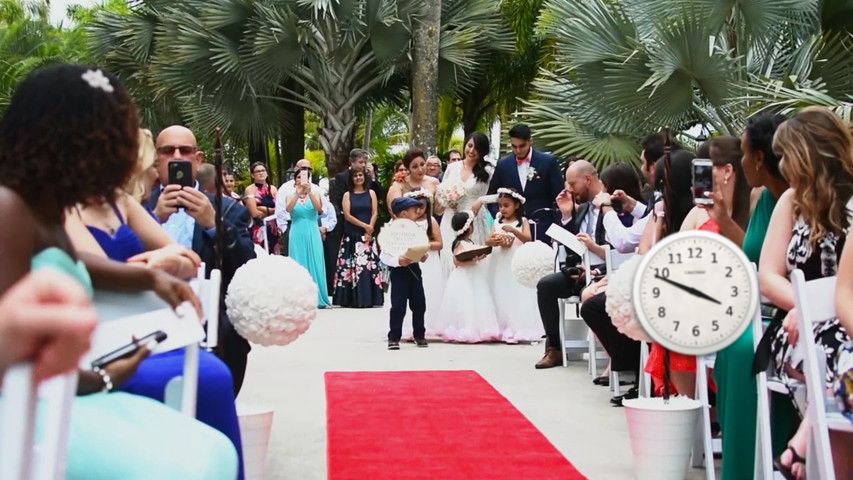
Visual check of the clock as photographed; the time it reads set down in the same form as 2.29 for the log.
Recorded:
3.49
